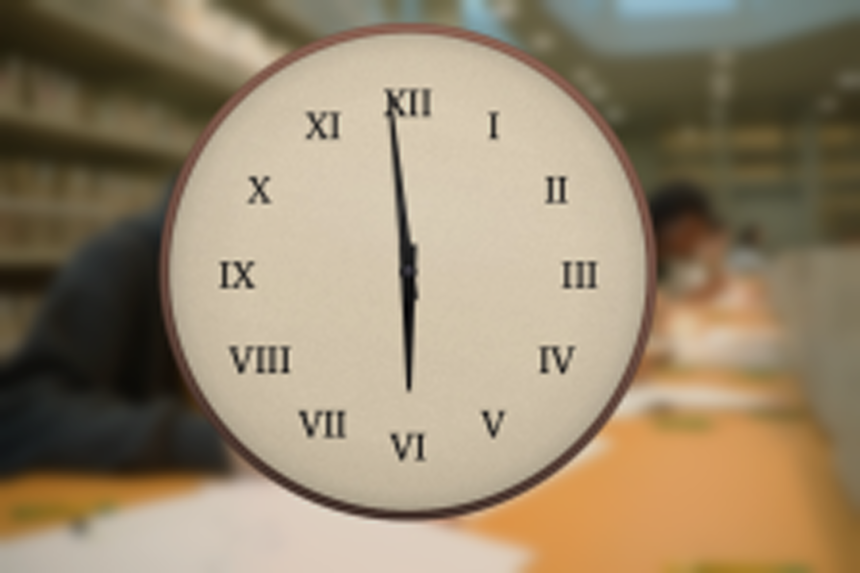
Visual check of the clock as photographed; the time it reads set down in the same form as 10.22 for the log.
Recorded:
5.59
